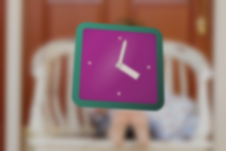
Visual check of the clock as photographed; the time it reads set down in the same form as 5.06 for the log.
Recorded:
4.02
